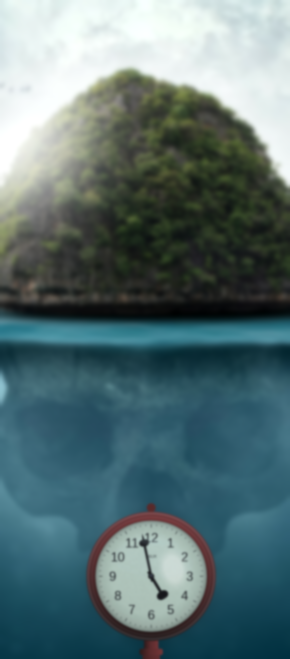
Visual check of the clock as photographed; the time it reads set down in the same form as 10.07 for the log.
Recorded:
4.58
